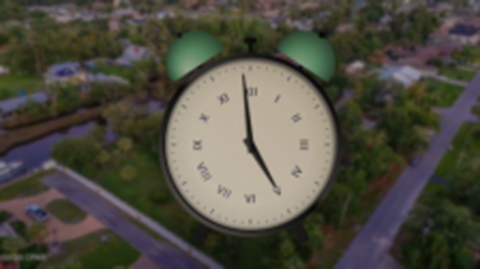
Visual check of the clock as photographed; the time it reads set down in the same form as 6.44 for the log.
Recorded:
4.59
